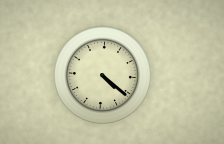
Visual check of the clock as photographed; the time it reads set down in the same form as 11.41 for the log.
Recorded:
4.21
